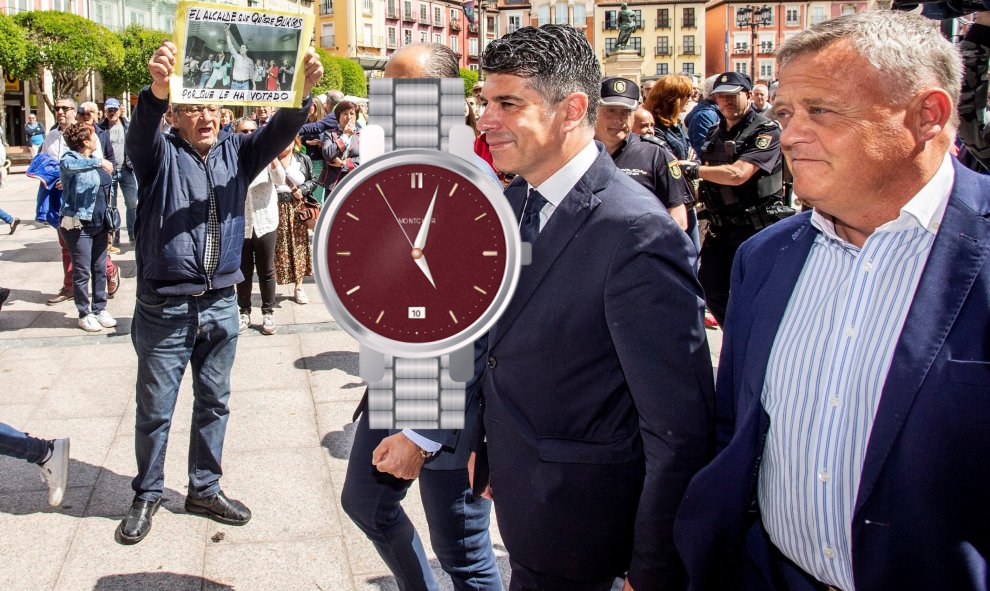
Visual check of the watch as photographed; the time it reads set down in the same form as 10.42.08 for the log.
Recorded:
5.02.55
